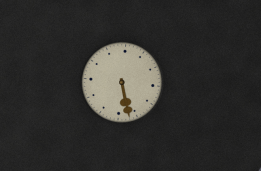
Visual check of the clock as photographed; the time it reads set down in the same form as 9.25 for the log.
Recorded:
5.27
